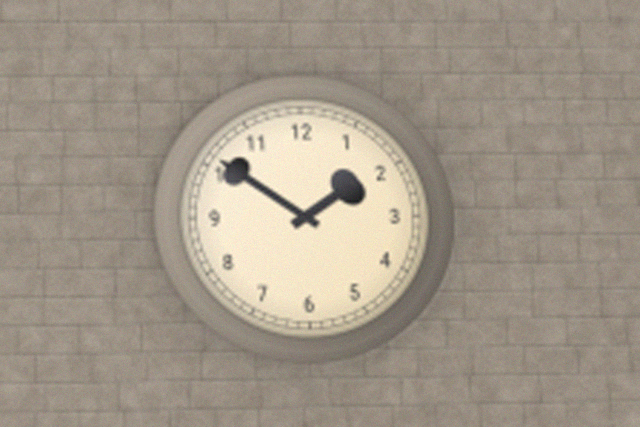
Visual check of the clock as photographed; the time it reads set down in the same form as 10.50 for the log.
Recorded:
1.51
